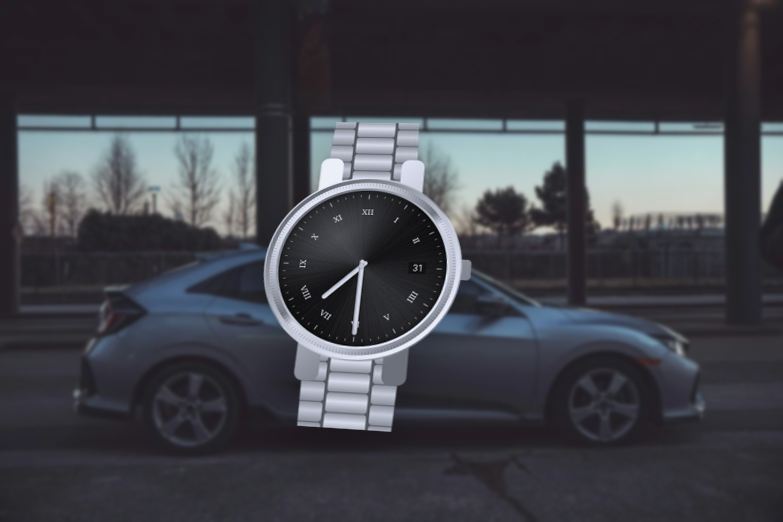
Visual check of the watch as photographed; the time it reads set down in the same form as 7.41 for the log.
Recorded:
7.30
